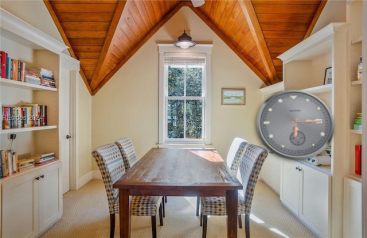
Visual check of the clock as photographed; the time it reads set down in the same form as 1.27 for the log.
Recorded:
6.15
